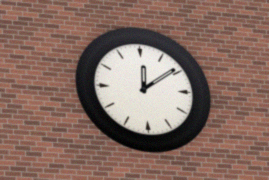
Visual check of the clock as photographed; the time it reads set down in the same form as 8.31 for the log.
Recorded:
12.09
